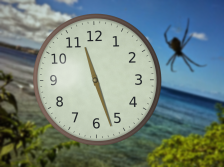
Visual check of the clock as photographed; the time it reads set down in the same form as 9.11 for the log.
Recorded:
11.27
